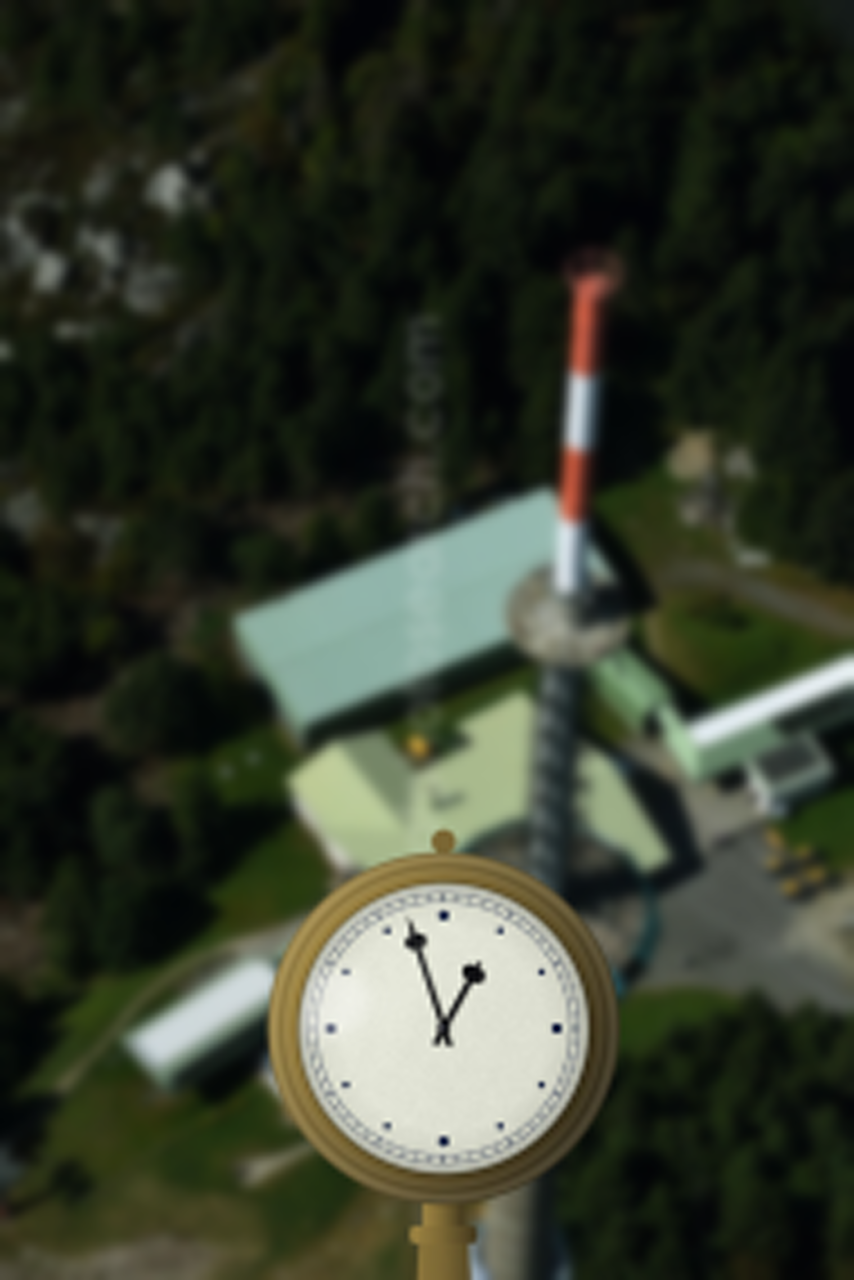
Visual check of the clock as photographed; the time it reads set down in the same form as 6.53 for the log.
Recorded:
12.57
